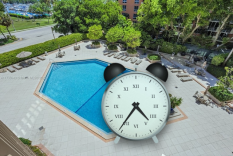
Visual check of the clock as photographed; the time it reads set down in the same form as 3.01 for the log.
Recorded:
4.36
